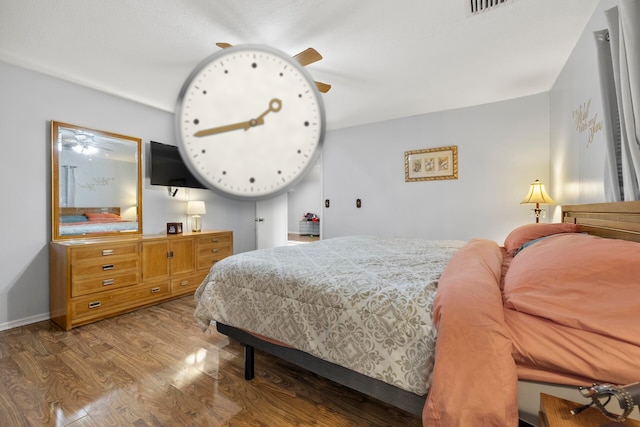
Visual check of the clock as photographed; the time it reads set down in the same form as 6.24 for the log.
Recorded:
1.43
